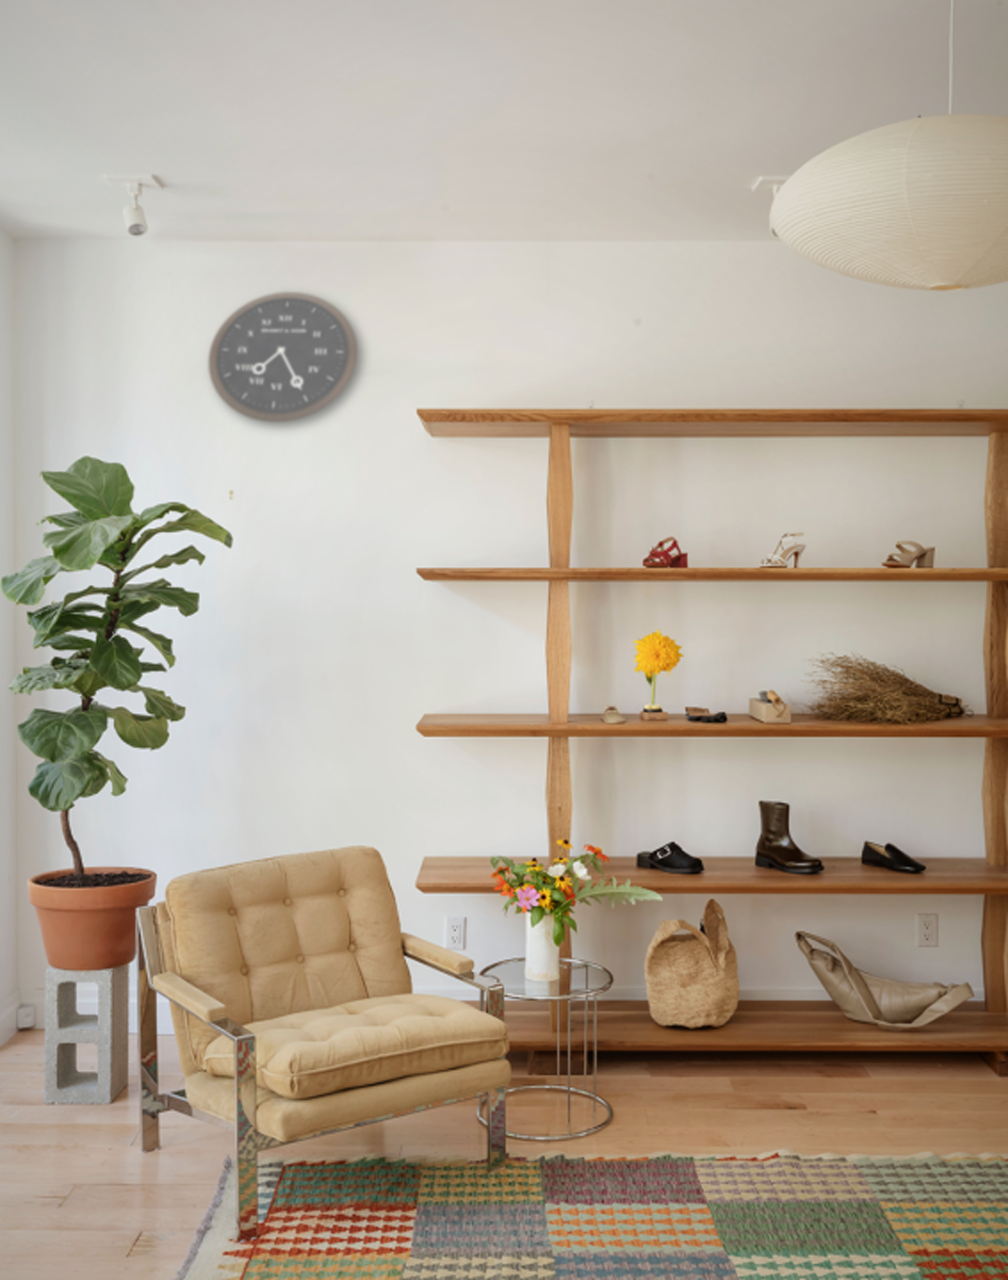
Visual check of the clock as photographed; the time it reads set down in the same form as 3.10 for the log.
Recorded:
7.25
